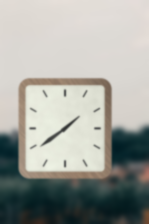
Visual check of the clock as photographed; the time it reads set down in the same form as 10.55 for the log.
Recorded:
1.39
